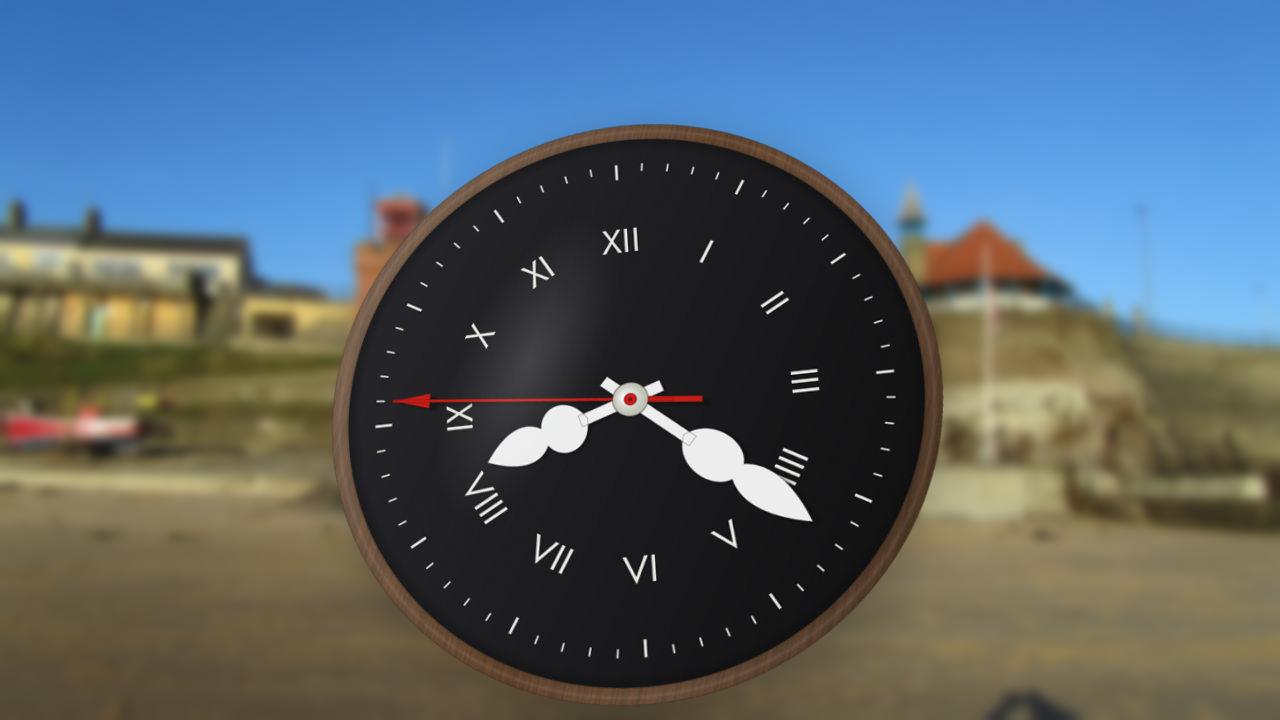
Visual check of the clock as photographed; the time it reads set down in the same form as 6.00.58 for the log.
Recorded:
8.21.46
